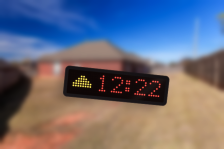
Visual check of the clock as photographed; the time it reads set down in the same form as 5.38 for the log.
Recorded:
12.22
